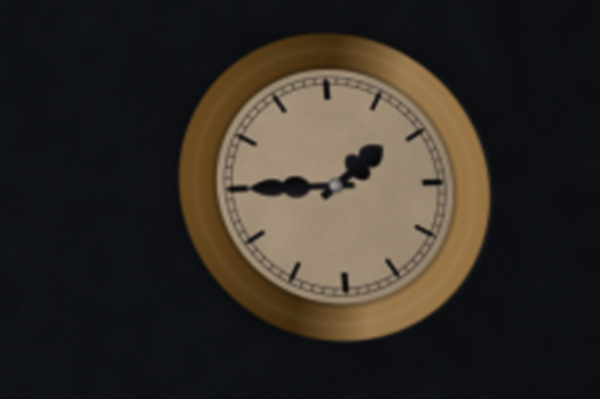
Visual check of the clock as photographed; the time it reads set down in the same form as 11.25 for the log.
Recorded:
1.45
